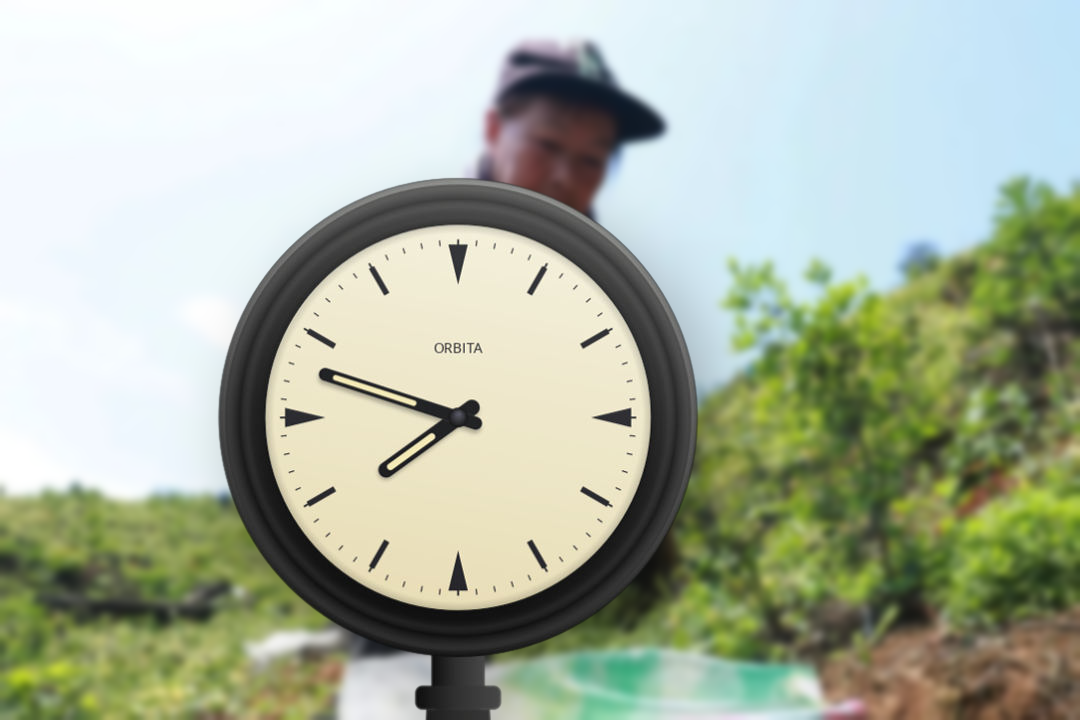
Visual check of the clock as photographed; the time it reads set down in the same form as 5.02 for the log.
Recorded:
7.48
